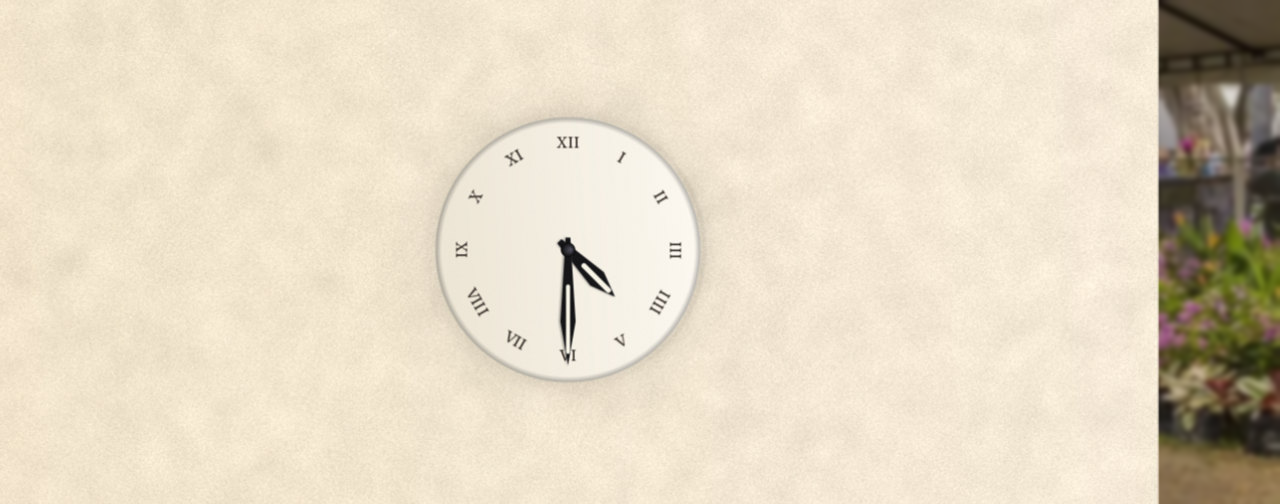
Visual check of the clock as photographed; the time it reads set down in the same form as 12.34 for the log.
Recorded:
4.30
